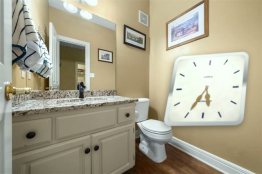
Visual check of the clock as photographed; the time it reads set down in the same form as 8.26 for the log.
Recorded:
5.35
